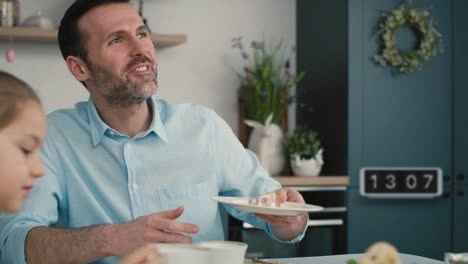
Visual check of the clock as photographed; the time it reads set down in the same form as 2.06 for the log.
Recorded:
13.07
